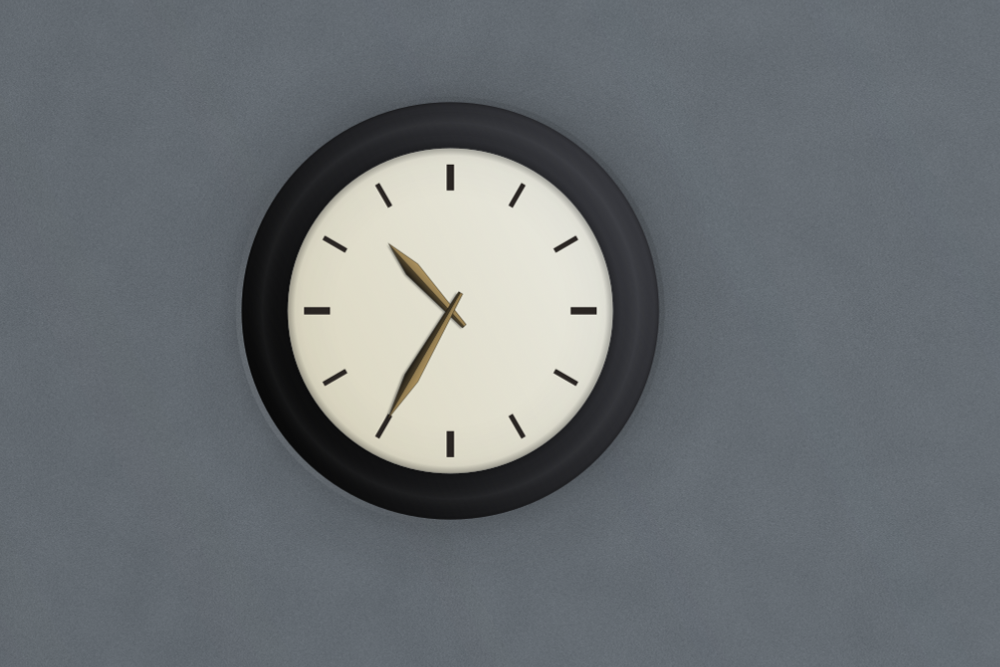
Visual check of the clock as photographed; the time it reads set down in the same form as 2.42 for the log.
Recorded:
10.35
